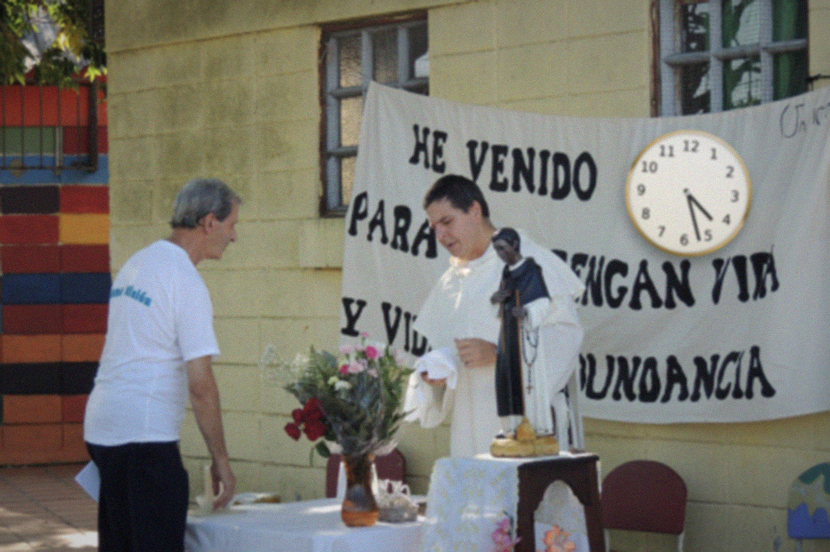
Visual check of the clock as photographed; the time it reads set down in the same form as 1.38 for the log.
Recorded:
4.27
